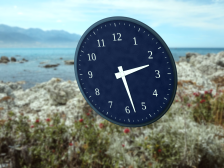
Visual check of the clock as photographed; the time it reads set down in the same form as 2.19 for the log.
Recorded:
2.28
